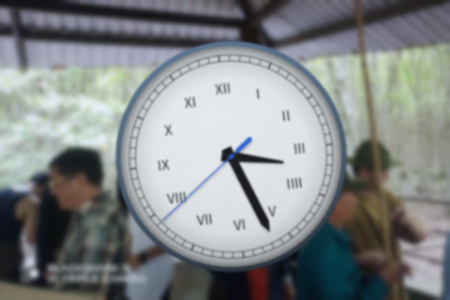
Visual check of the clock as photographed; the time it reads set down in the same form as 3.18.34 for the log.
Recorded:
3.26.39
